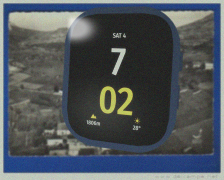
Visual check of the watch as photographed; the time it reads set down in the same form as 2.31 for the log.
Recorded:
7.02
